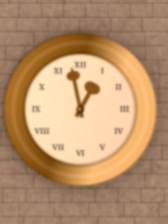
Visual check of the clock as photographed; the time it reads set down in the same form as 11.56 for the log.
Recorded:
12.58
